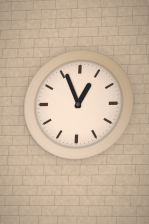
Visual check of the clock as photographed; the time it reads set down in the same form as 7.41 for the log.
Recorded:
12.56
